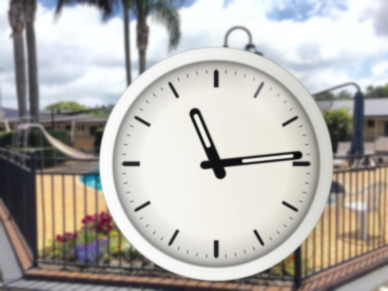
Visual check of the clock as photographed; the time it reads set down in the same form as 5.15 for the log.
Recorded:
11.14
